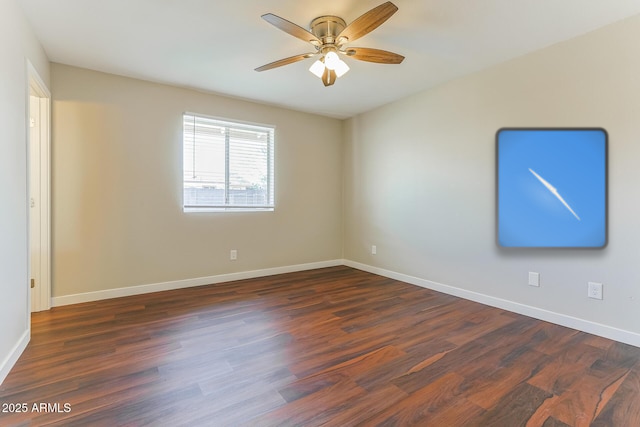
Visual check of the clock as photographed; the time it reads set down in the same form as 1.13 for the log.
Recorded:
10.23
